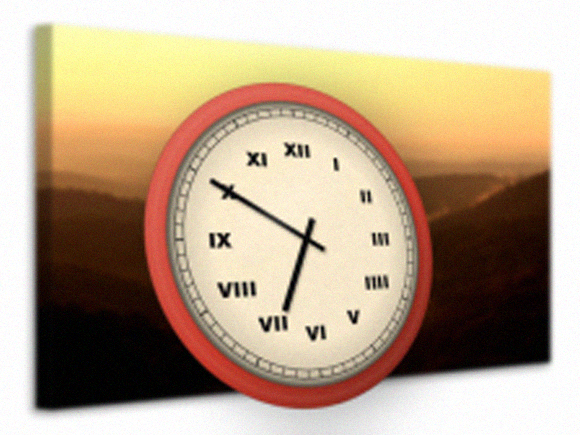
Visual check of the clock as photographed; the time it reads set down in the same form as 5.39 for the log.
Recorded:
6.50
